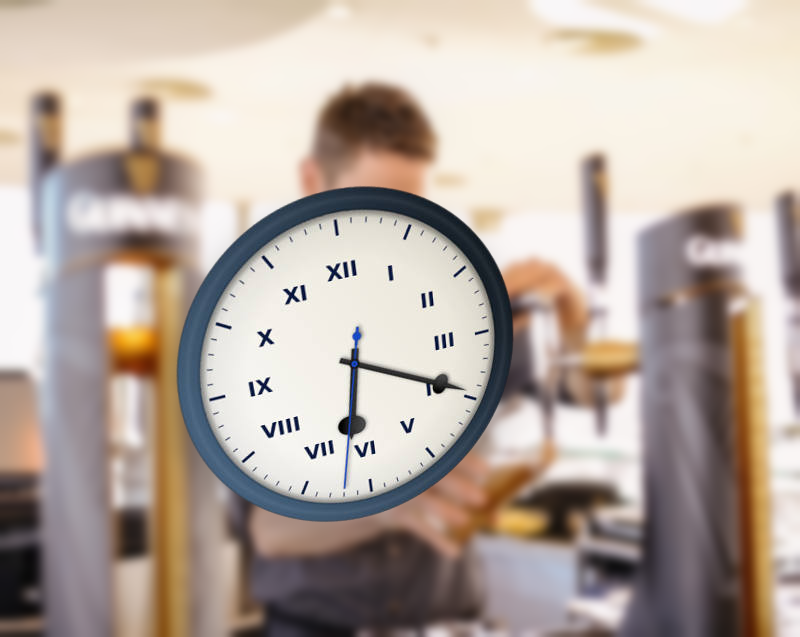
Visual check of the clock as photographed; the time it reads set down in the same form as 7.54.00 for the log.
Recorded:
6.19.32
